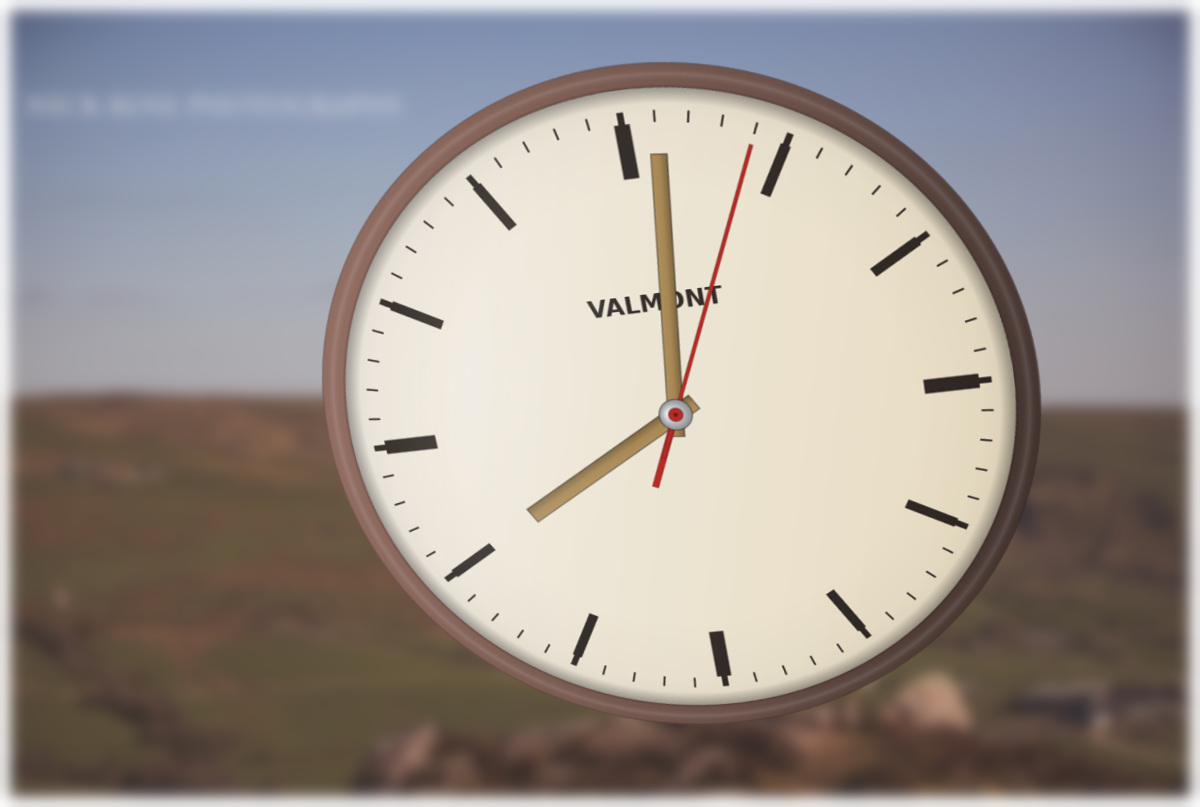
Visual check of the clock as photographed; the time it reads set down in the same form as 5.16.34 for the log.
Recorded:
8.01.04
